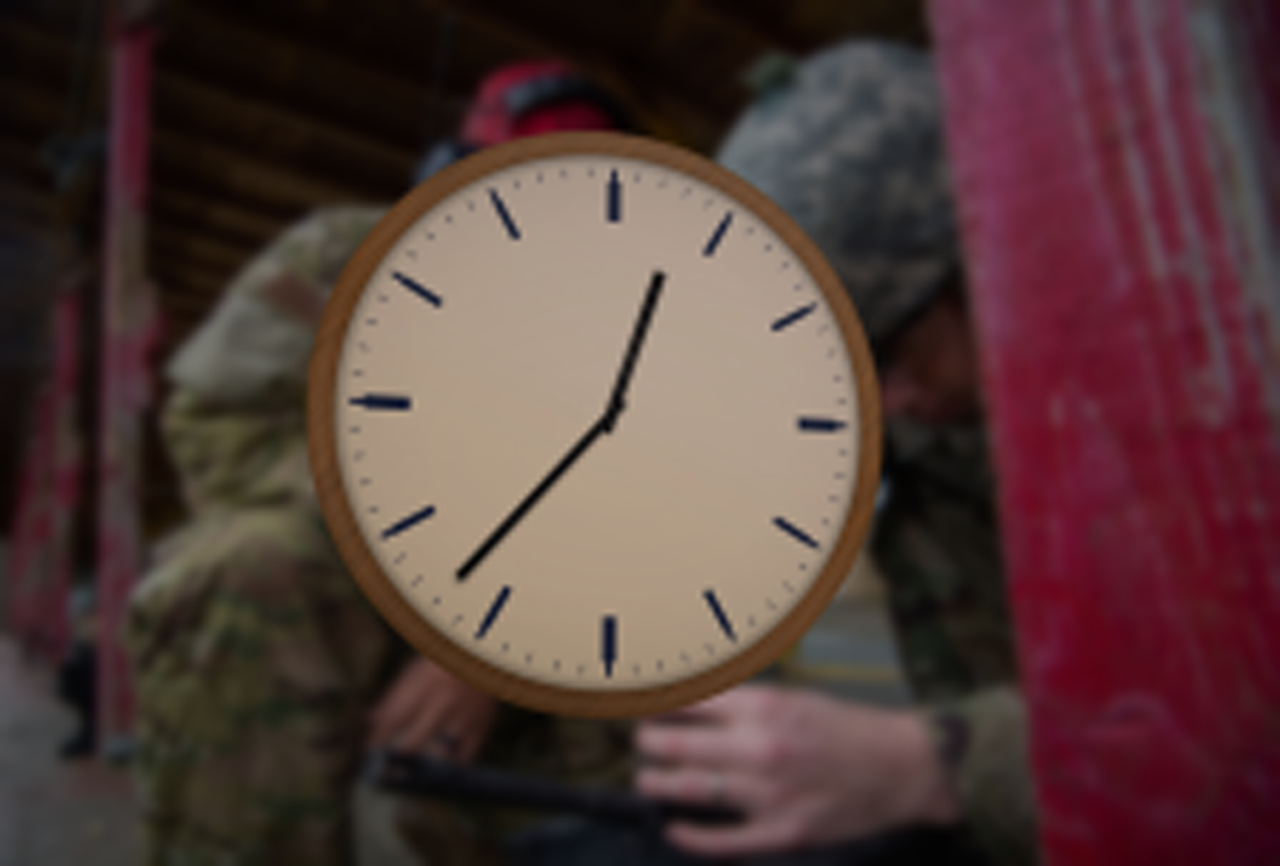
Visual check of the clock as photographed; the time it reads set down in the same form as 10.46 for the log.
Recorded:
12.37
